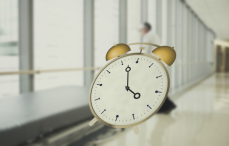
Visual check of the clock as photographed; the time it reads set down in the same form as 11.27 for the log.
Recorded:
3.57
